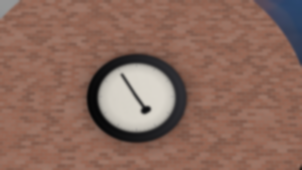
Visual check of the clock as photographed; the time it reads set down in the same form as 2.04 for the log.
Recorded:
4.55
